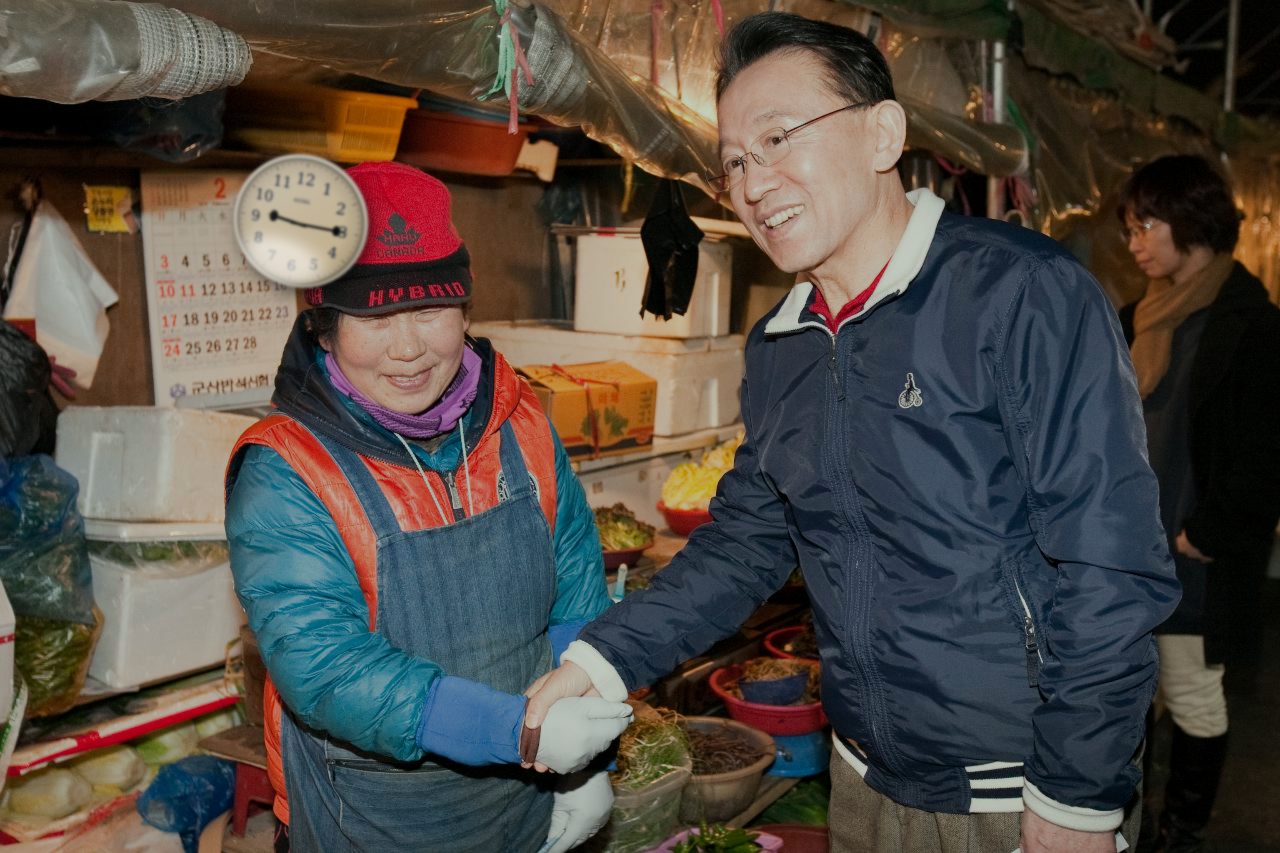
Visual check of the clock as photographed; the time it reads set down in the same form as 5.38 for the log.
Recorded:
9.15
